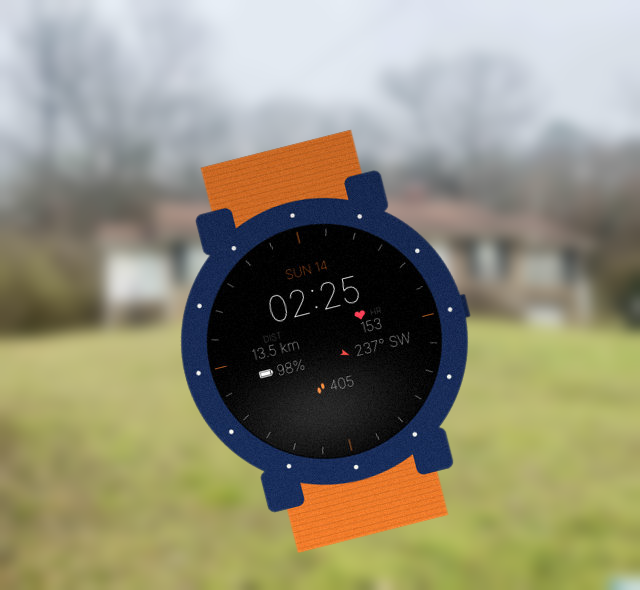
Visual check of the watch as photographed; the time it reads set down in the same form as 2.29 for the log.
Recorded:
2.25
